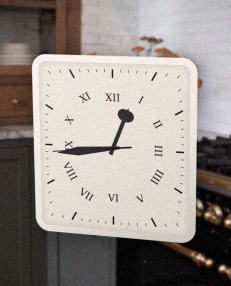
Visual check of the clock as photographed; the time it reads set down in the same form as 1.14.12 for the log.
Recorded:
12.43.44
